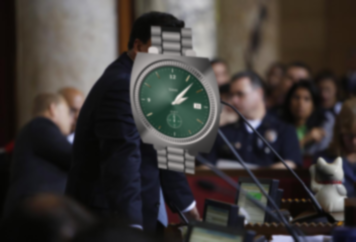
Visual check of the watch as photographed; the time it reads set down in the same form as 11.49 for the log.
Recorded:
2.07
